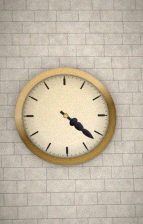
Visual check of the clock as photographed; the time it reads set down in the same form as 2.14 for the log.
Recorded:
4.22
